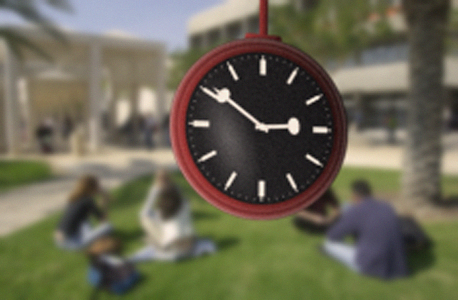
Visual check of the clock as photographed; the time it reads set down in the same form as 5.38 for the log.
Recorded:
2.51
